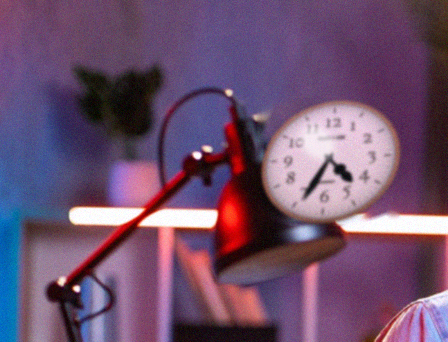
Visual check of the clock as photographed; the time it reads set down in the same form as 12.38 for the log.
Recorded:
4.34
